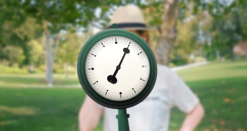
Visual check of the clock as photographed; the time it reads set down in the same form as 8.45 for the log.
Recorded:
7.05
